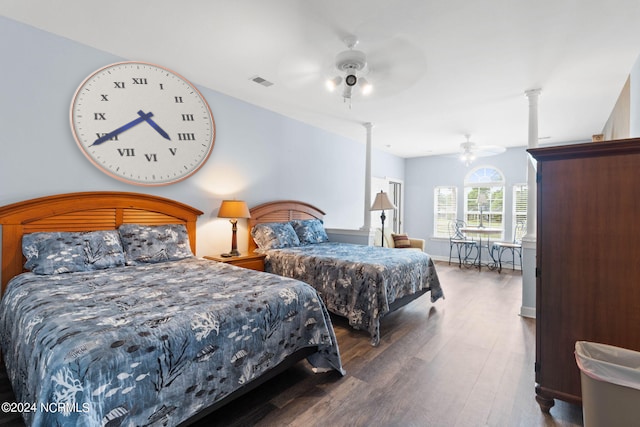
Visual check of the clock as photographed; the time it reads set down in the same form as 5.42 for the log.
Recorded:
4.40
